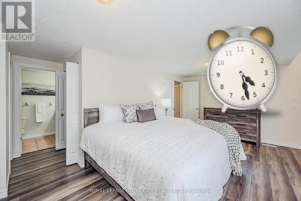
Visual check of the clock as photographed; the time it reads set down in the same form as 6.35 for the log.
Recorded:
4.28
